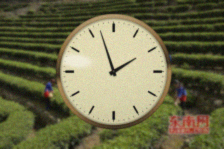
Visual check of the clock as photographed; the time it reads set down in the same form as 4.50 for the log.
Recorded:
1.57
